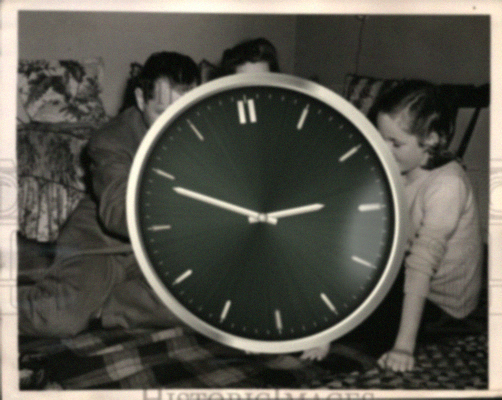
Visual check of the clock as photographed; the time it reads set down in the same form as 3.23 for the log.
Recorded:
2.49
